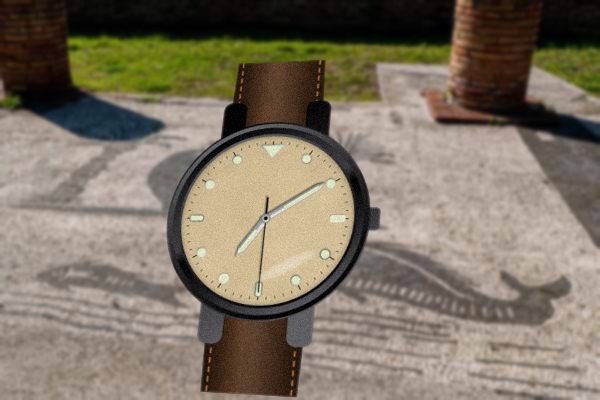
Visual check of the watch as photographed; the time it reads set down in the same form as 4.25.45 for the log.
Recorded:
7.09.30
